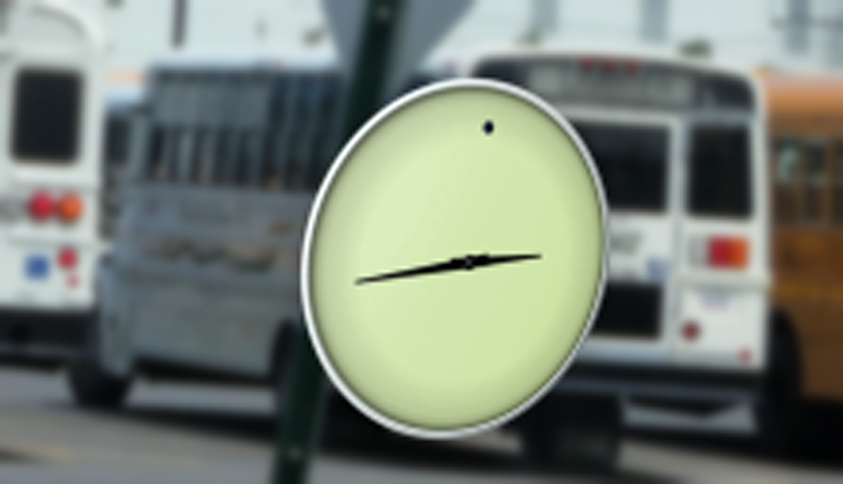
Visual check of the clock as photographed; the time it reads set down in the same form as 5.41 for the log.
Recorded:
2.43
